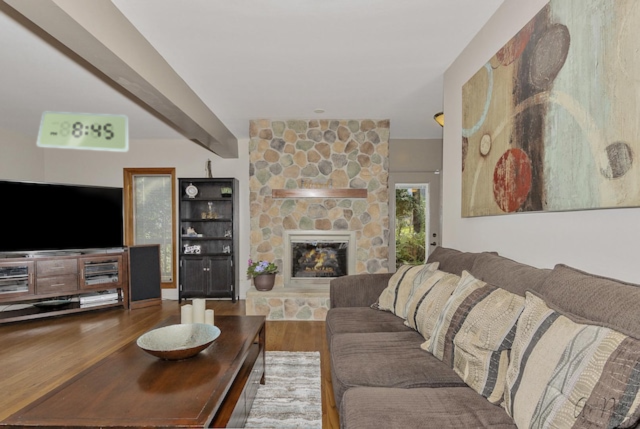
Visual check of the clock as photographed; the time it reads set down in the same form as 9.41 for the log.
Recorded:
8.45
